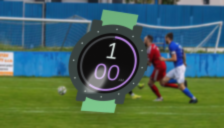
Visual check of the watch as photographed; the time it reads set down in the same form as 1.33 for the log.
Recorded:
1.00
